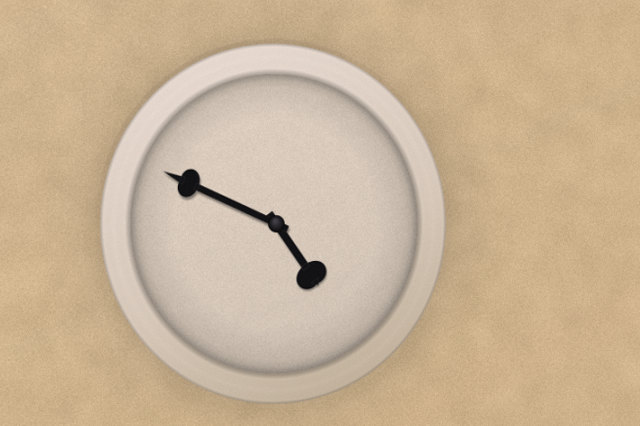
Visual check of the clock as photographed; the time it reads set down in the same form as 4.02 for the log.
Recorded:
4.49
